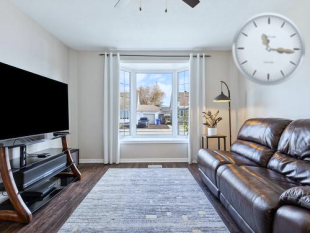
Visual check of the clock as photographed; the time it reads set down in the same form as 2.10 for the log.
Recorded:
11.16
